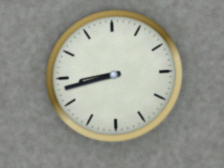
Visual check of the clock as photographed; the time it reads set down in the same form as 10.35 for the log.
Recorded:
8.43
